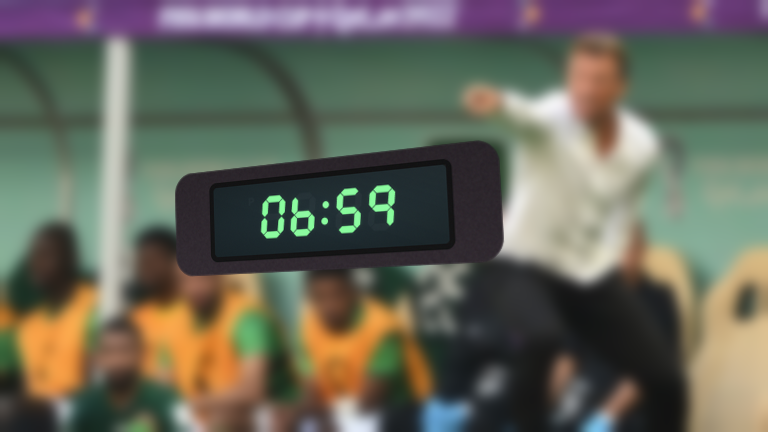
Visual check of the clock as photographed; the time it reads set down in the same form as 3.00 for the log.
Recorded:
6.59
